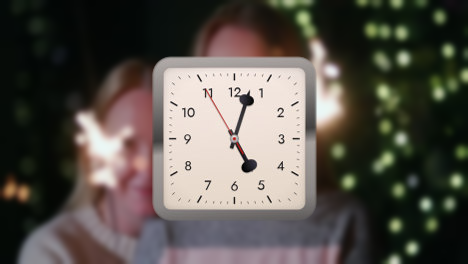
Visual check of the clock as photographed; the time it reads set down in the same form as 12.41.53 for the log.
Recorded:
5.02.55
